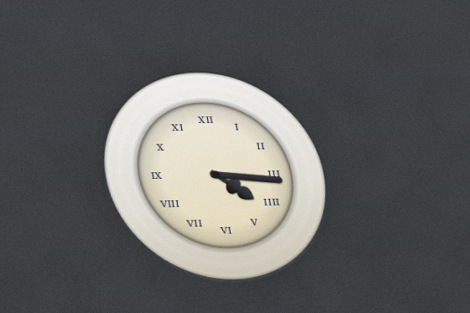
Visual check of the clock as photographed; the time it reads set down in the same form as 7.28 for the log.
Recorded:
4.16
